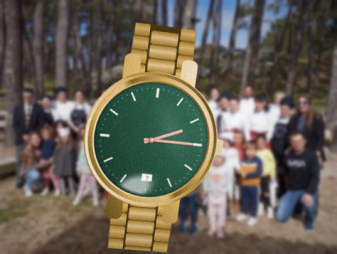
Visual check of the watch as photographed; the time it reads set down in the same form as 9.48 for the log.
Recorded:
2.15
